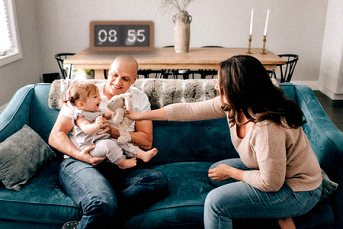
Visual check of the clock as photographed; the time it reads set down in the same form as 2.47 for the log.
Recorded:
8.55
